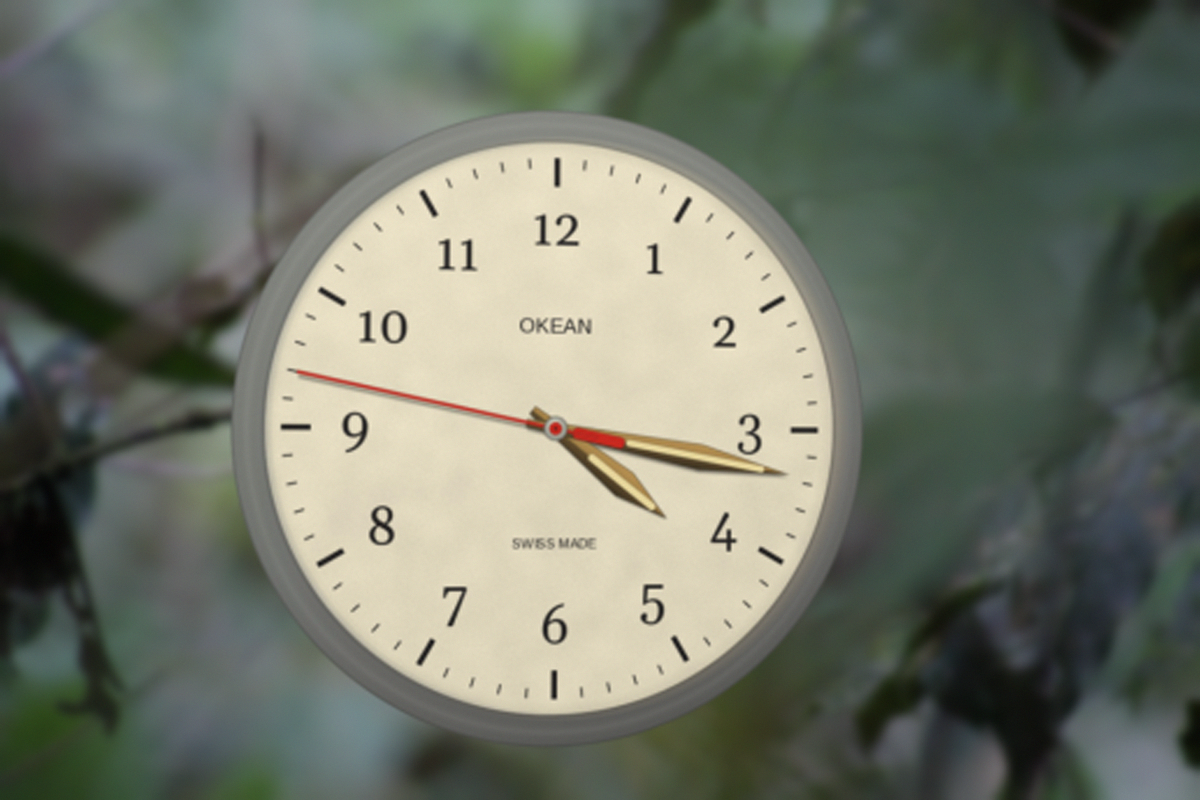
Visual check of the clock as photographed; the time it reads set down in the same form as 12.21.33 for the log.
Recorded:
4.16.47
